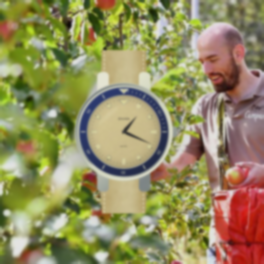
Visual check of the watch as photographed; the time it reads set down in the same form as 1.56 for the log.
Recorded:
1.19
